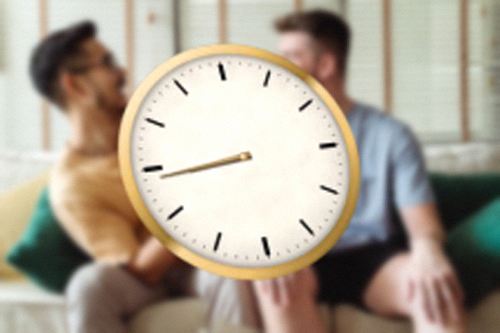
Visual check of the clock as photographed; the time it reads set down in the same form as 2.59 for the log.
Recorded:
8.44
